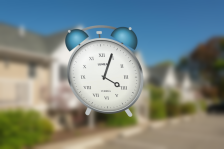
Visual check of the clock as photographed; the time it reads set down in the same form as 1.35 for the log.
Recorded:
4.04
